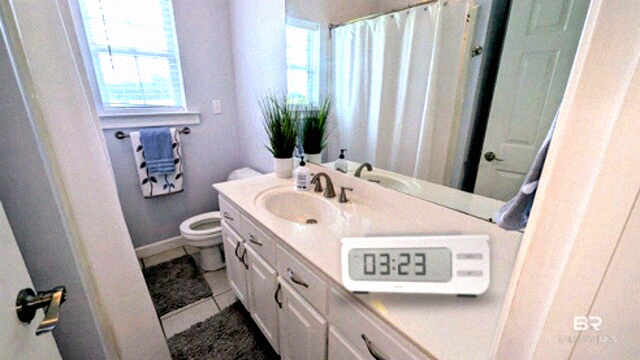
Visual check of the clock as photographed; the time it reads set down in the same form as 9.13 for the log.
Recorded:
3.23
